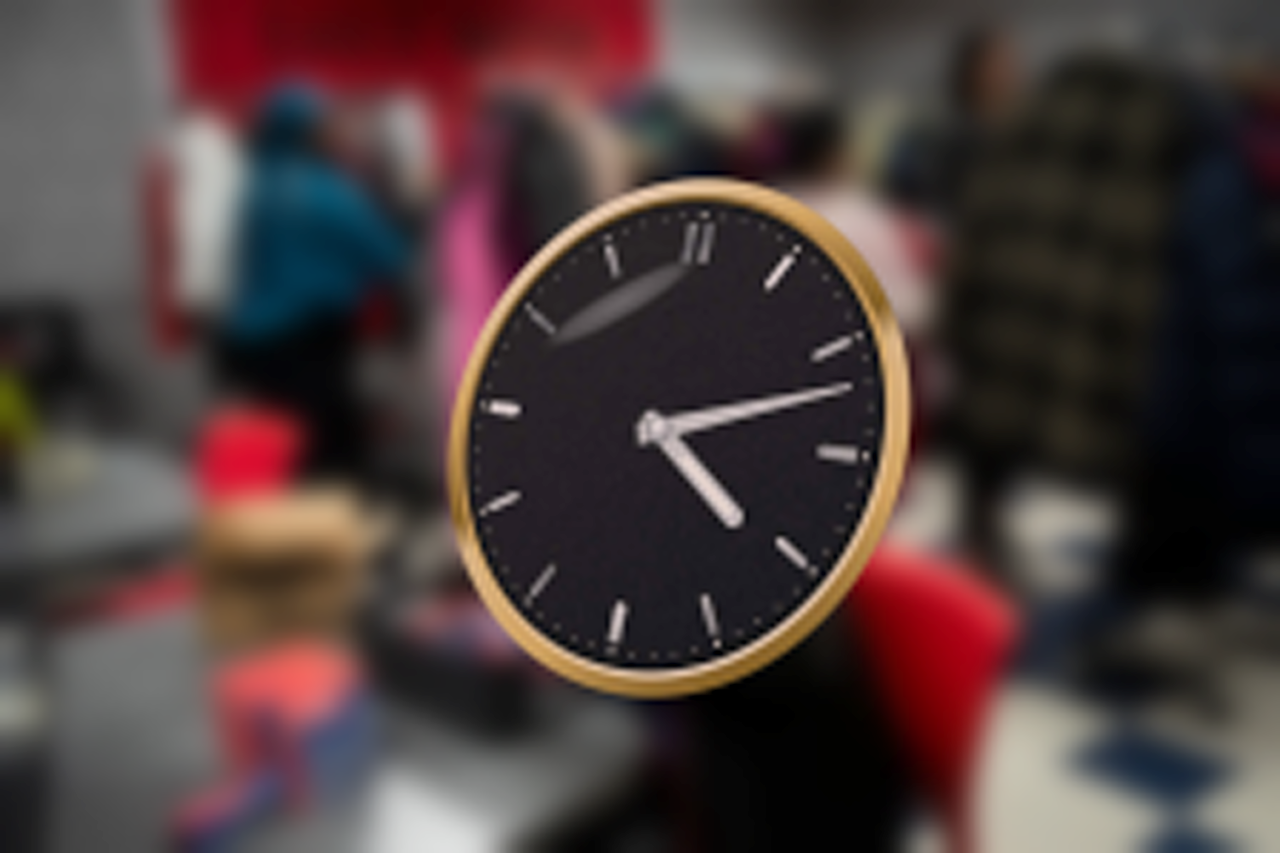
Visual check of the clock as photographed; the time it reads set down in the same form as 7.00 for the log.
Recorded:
4.12
